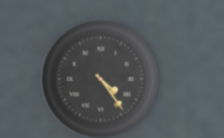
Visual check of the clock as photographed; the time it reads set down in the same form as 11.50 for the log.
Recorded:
4.24
